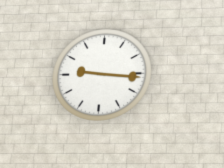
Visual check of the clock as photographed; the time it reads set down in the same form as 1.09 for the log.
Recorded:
9.16
